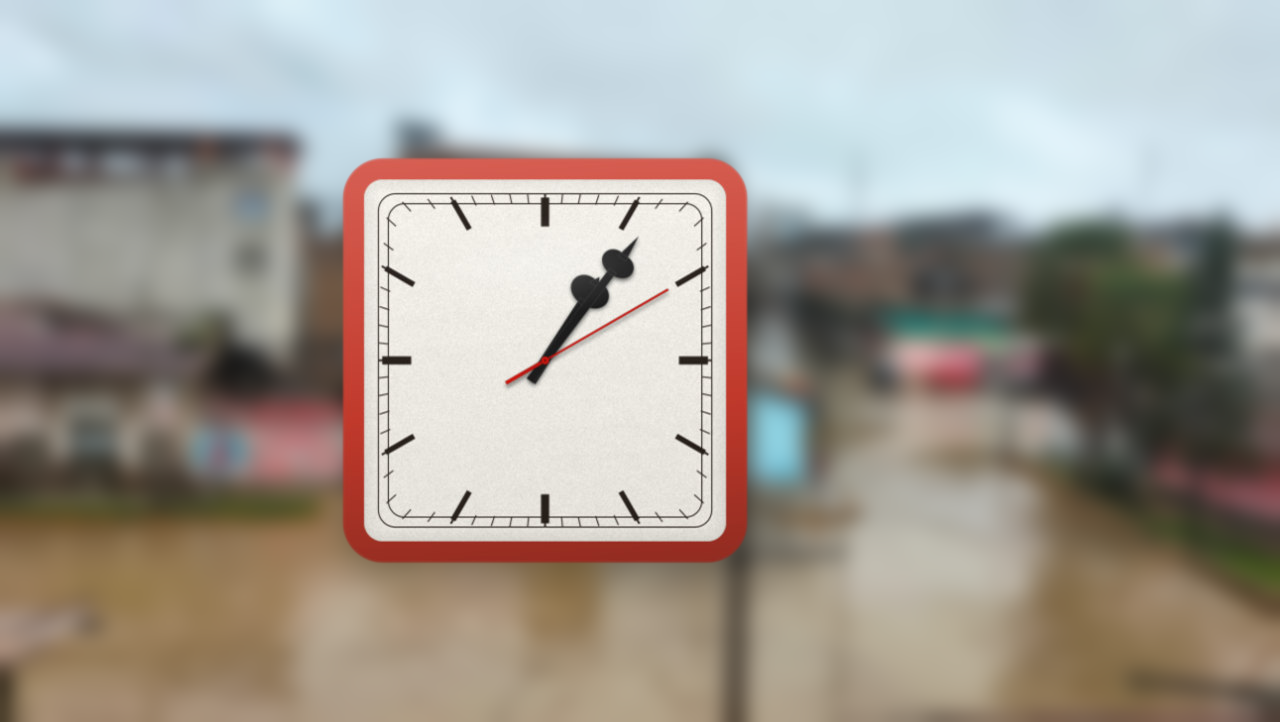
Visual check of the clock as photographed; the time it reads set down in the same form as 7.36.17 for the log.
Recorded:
1.06.10
